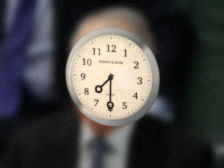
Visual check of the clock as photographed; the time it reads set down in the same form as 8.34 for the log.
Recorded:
7.30
